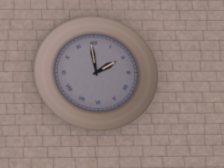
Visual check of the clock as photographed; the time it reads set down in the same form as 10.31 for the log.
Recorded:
1.59
